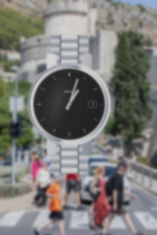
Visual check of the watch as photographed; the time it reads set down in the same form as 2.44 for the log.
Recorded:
1.03
